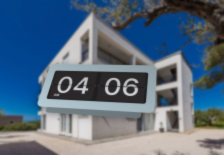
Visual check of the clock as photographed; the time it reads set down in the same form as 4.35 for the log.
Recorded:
4.06
